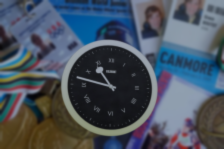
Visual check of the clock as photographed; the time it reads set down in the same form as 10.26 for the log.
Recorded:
10.47
